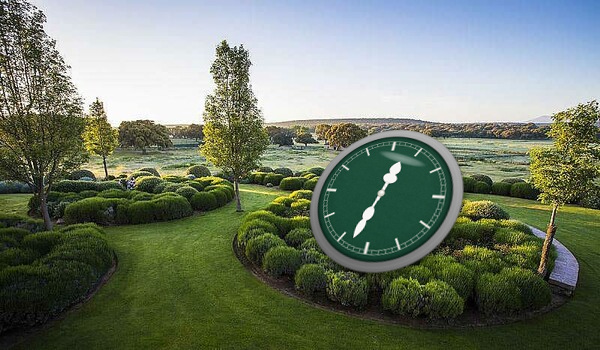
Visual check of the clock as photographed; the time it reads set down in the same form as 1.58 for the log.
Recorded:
12.33
